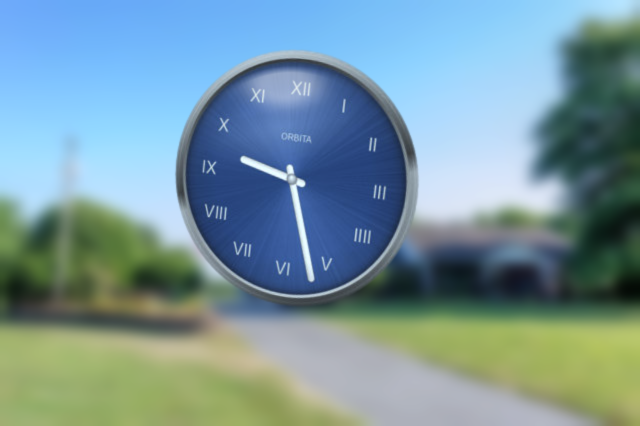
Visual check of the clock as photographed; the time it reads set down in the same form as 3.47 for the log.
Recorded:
9.27
